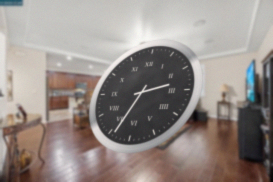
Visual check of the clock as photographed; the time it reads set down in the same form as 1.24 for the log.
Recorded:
2.34
